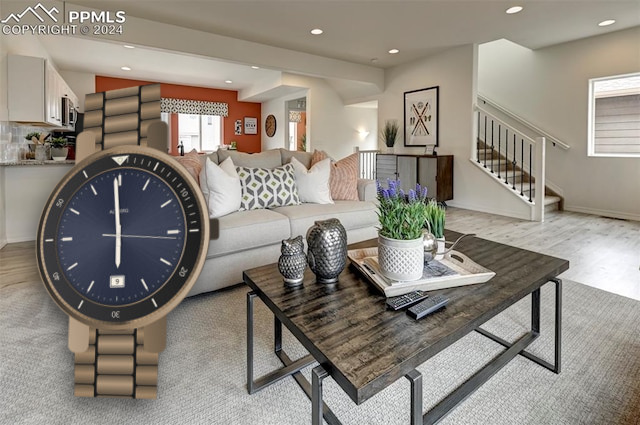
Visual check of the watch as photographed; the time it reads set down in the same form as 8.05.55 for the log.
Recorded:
5.59.16
